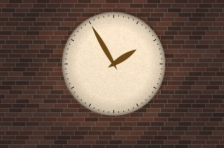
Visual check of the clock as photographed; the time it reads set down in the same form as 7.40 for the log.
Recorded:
1.55
